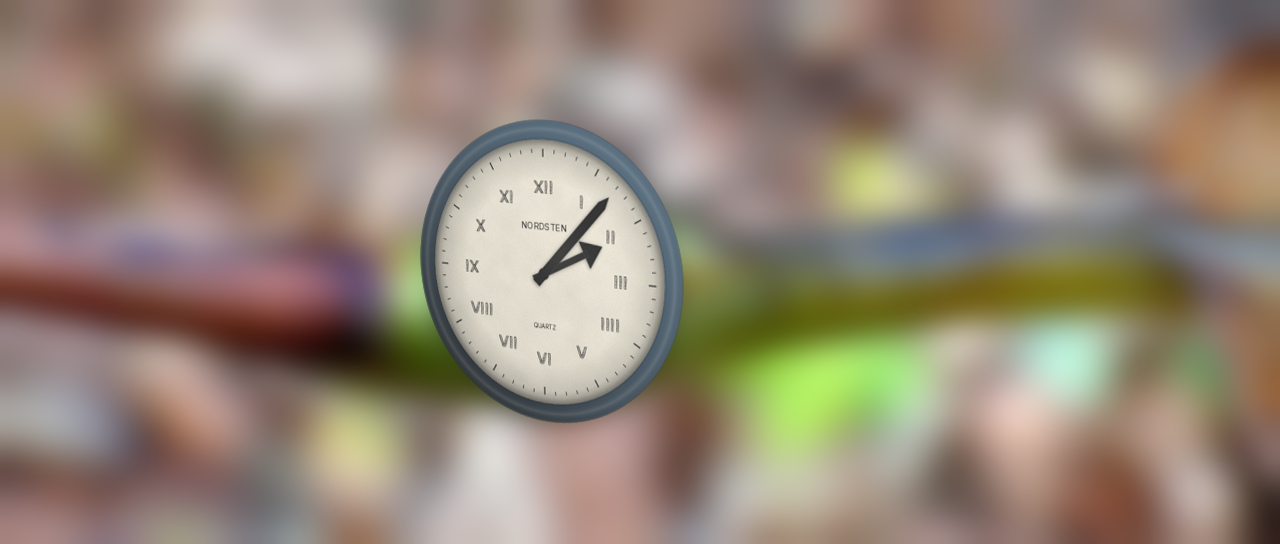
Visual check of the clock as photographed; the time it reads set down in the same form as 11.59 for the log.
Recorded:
2.07
